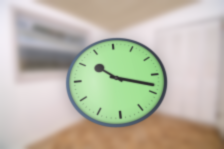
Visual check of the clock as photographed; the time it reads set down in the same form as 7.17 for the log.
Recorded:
10.18
